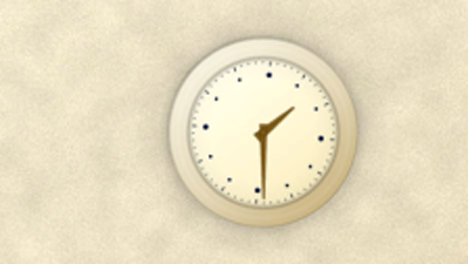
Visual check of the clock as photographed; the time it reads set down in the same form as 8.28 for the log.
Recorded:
1.29
